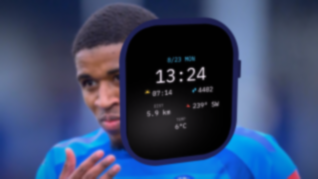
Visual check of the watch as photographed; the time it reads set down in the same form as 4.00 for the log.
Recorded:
13.24
